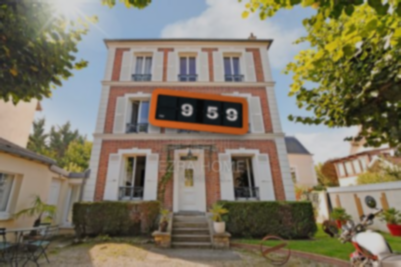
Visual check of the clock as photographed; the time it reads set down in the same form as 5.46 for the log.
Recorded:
9.59
